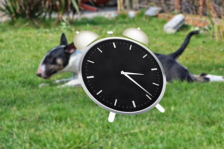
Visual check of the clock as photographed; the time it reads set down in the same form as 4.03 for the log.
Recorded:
3.24
